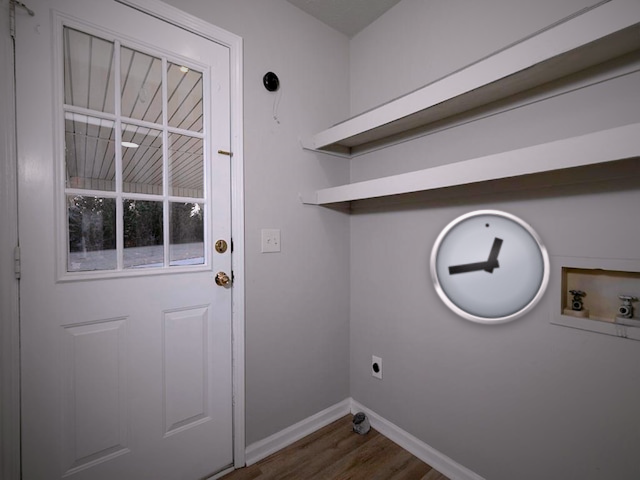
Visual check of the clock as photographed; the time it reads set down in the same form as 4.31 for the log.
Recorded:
12.44
